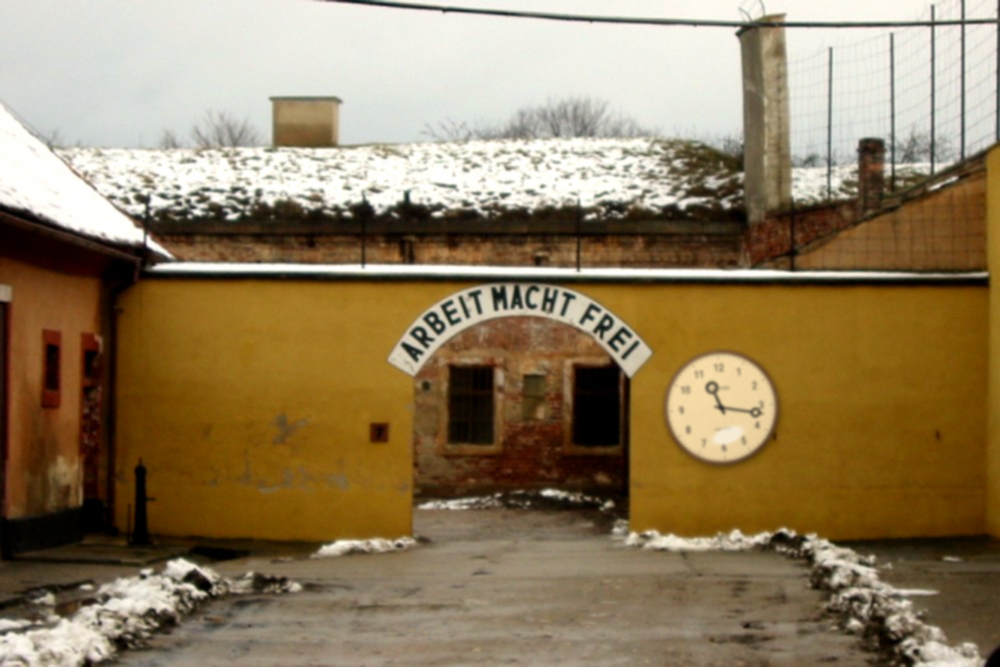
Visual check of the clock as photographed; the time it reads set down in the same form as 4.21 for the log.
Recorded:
11.17
